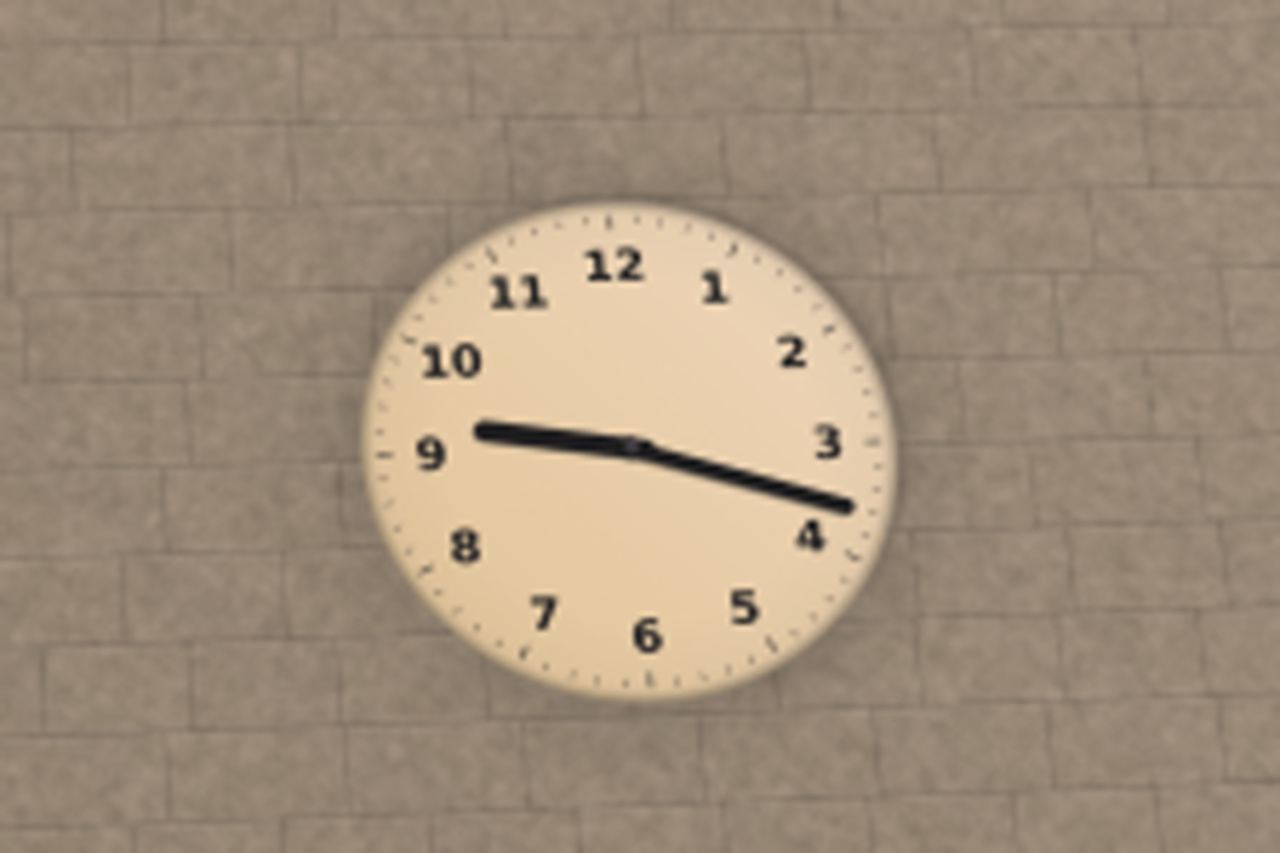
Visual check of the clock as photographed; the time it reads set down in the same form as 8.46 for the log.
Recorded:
9.18
